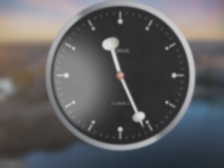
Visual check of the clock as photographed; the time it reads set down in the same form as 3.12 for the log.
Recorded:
11.26
